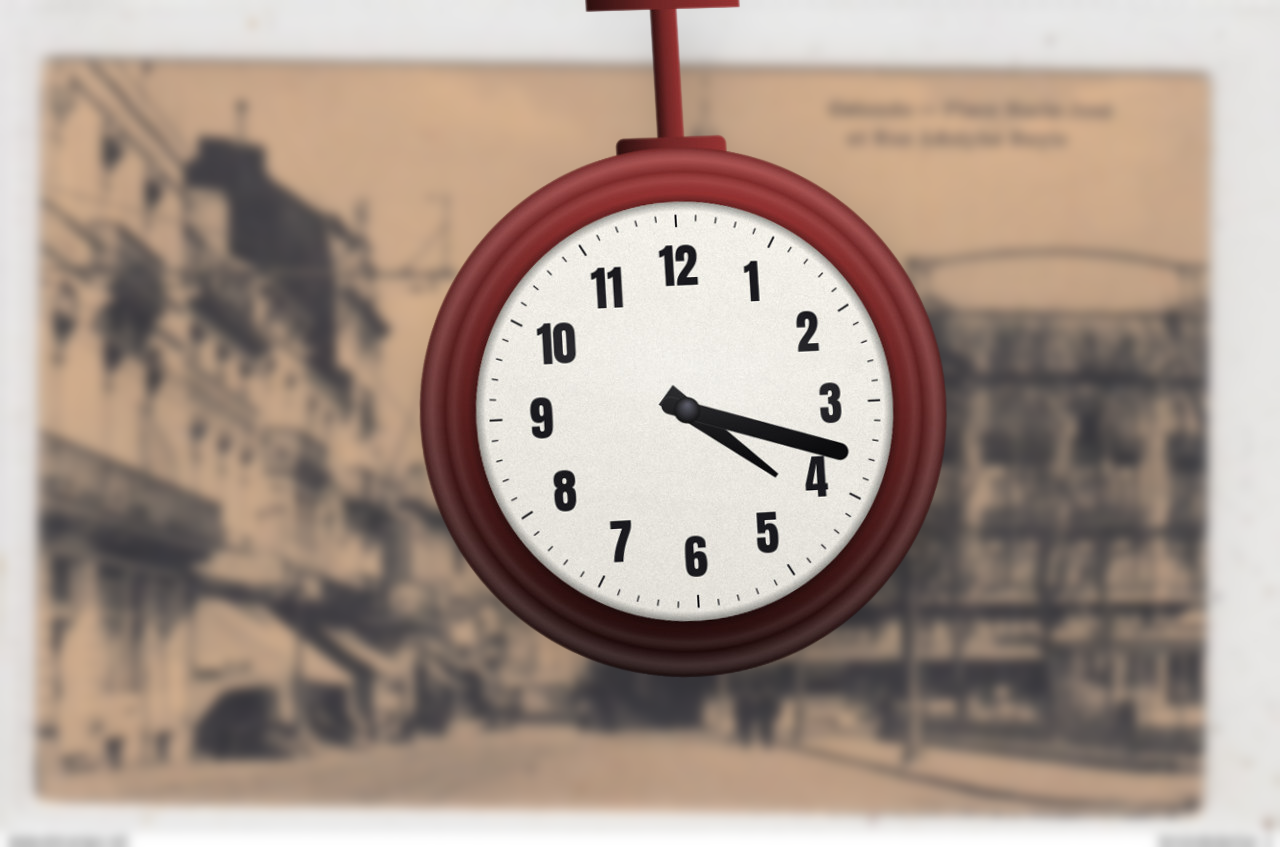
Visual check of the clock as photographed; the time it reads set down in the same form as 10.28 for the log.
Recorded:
4.18
